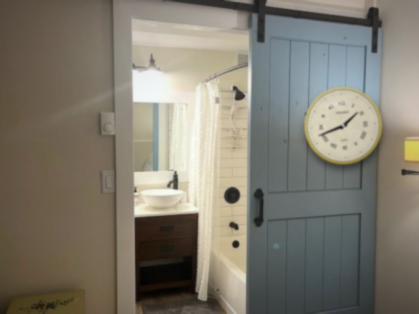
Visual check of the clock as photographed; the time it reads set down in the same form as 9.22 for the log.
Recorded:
1.42
